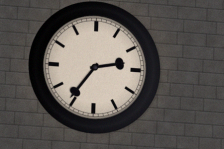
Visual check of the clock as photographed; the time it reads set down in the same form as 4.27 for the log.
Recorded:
2.36
